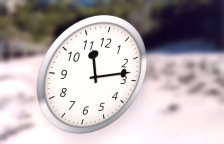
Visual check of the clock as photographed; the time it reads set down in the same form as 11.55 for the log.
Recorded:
11.13
